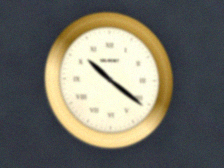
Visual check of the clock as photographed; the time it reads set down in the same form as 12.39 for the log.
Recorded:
10.21
